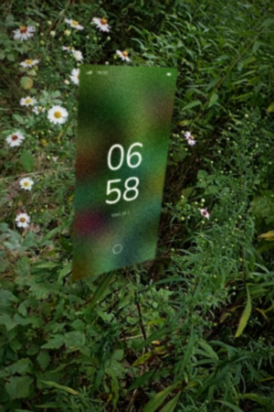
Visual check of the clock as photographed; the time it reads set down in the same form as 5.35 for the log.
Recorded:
6.58
